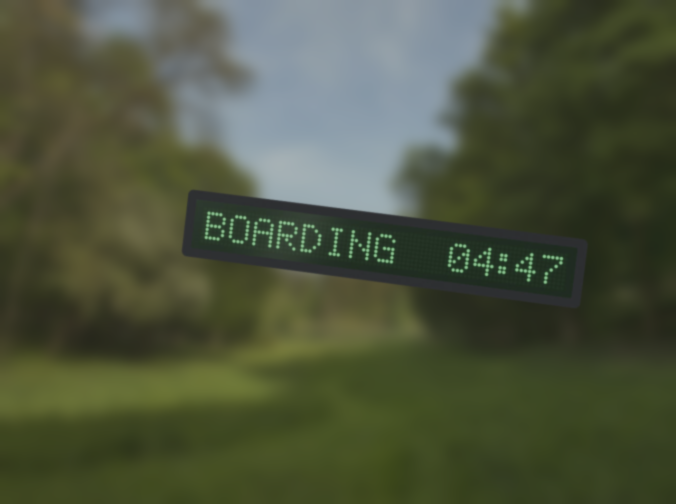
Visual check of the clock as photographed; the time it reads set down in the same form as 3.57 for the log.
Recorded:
4.47
